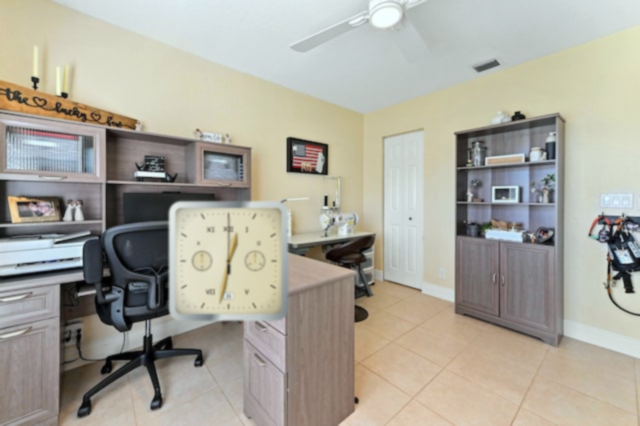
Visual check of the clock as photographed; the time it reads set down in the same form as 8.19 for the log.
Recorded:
12.32
